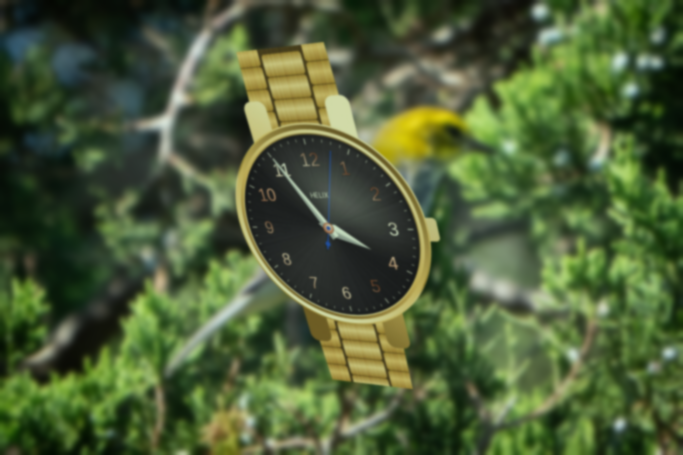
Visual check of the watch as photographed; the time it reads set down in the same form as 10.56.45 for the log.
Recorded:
3.55.03
